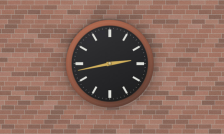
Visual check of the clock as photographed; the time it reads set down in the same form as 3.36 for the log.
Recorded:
2.43
